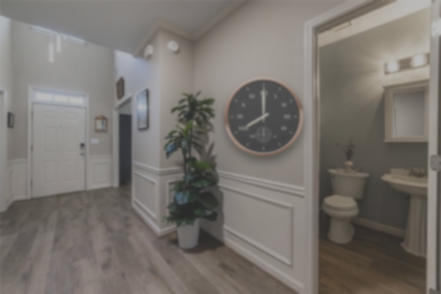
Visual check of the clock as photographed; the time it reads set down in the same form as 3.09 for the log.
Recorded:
8.00
